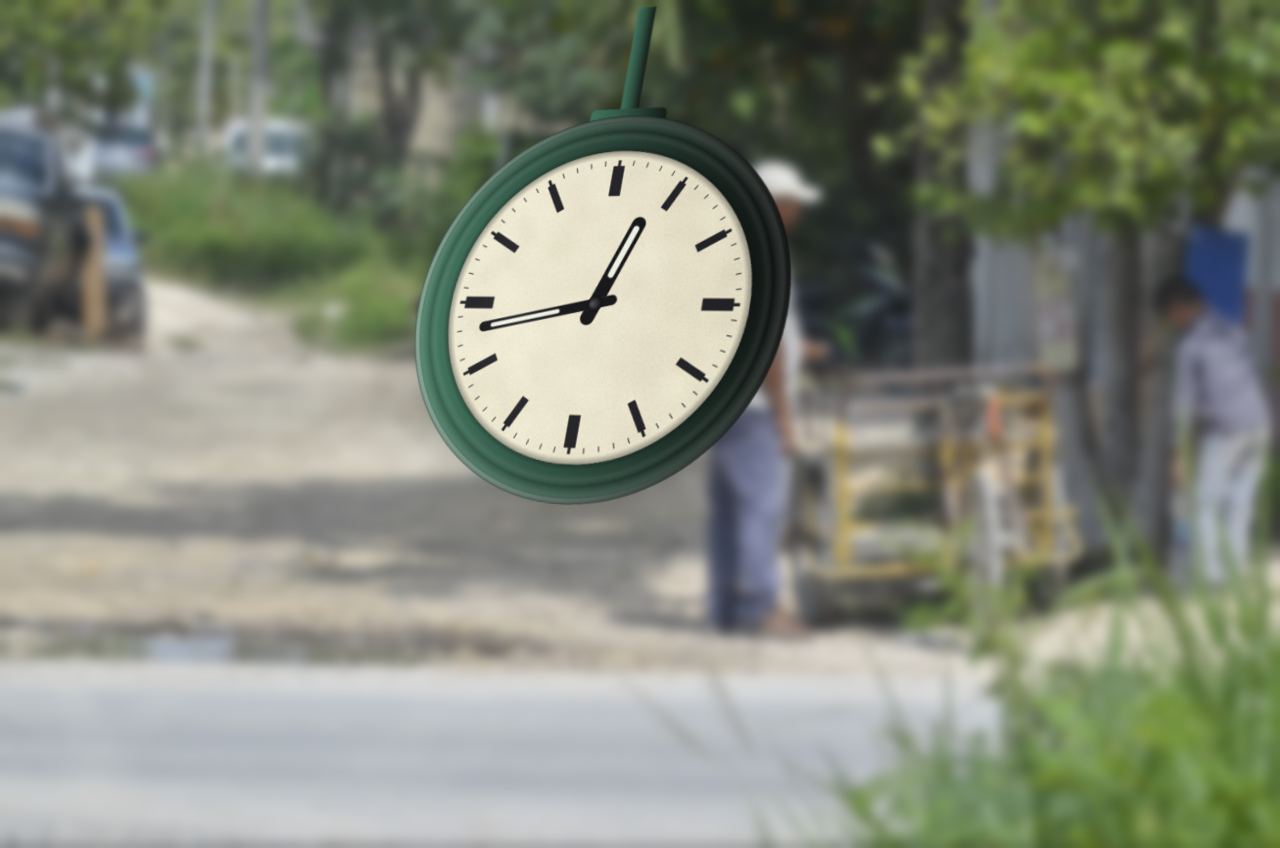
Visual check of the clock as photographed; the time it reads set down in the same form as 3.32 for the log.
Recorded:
12.43
